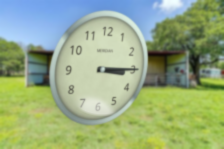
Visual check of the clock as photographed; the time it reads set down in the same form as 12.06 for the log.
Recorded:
3.15
